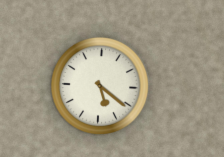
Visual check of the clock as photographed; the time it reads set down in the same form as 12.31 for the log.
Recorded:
5.21
